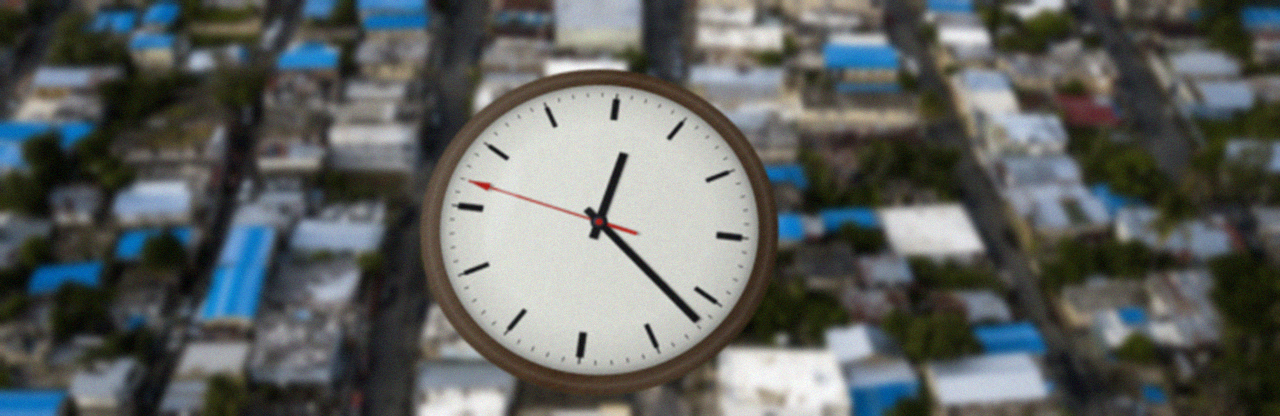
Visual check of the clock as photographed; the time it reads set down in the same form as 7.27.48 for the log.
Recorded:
12.21.47
